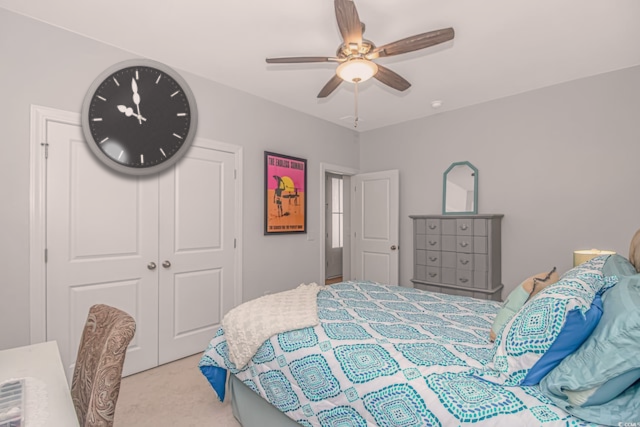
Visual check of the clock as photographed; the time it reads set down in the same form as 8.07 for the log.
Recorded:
9.59
